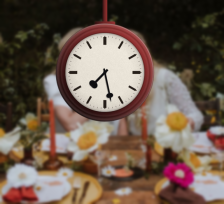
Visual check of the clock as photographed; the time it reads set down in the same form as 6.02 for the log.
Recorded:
7.28
